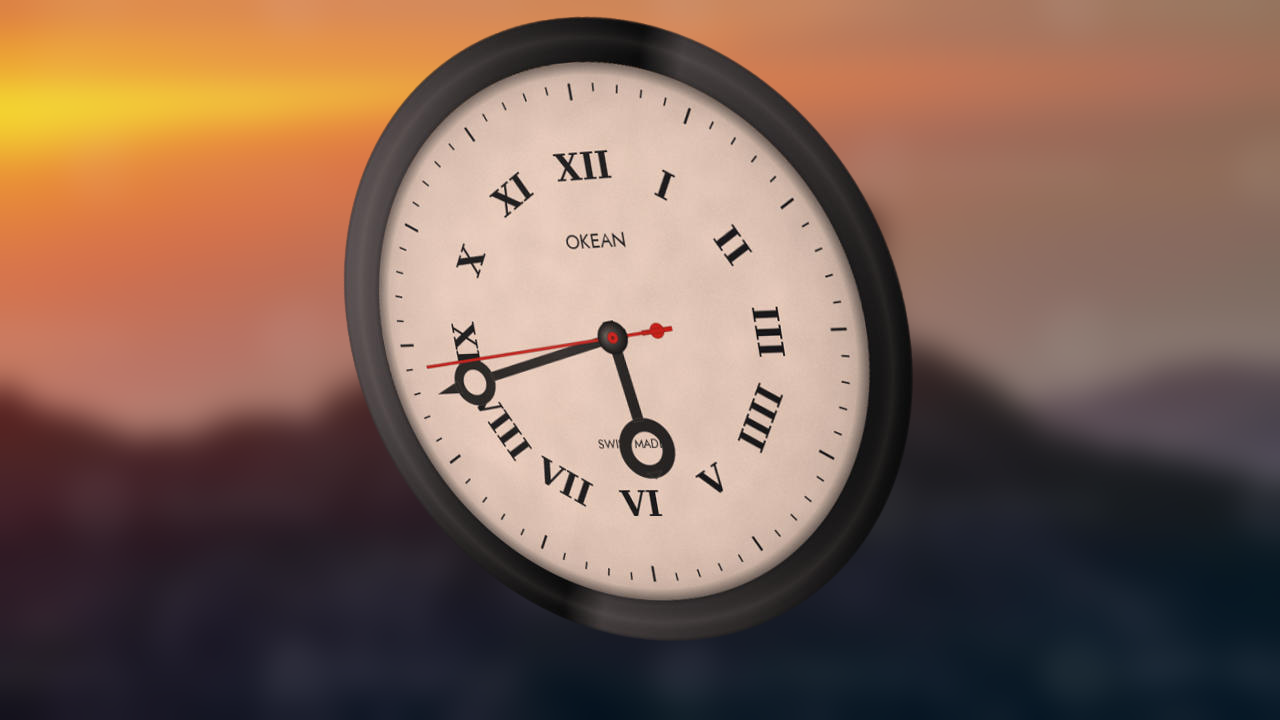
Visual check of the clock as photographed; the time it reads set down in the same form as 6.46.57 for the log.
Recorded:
5.42.44
